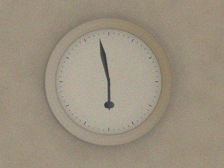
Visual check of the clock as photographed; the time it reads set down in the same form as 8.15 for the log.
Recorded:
5.58
